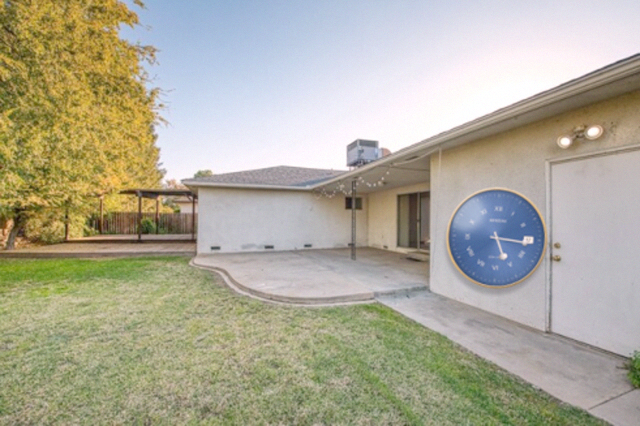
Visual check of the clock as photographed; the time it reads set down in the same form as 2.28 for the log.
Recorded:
5.16
